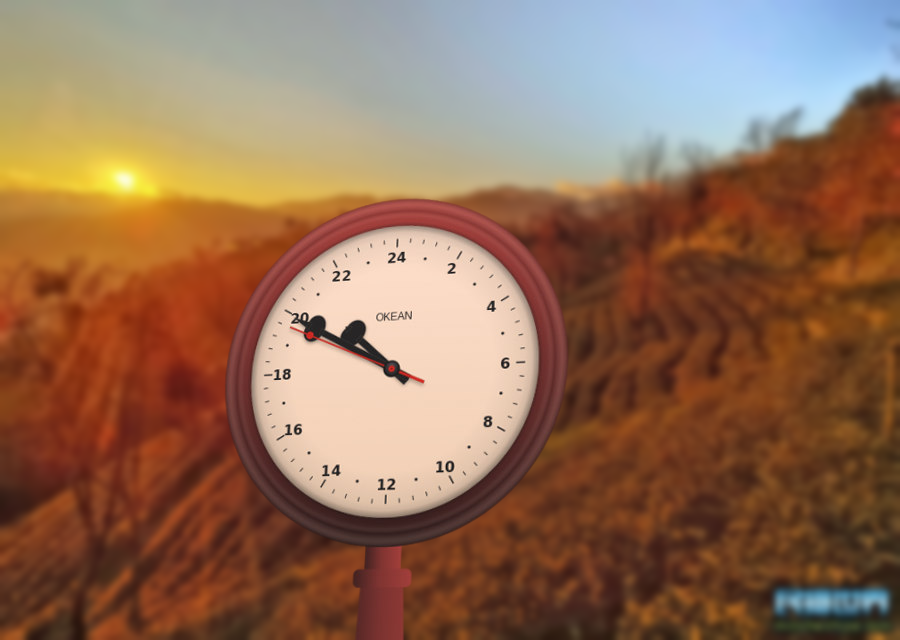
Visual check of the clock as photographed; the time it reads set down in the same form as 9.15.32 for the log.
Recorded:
20.49.49
